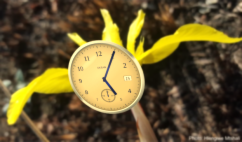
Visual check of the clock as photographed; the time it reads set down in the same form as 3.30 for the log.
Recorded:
5.05
